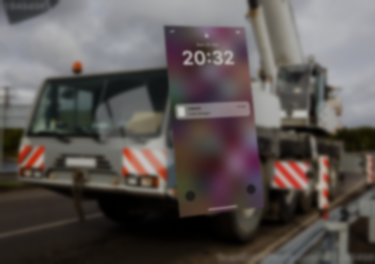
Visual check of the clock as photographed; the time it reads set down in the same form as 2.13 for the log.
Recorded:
20.32
